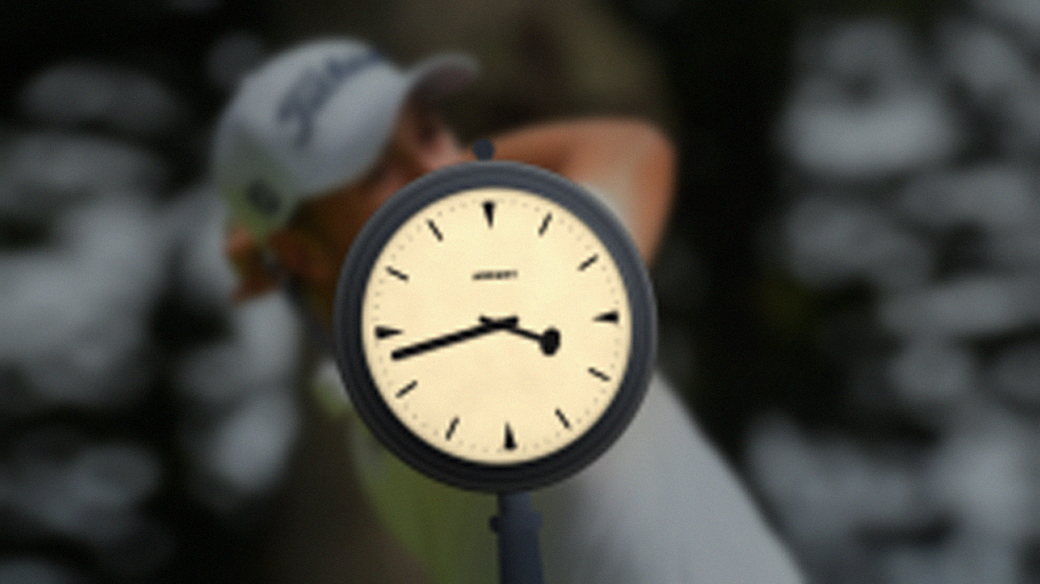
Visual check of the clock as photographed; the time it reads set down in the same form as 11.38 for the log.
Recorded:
3.43
